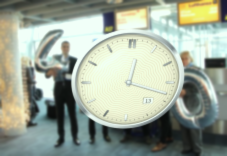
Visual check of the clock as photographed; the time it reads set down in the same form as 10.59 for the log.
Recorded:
12.18
